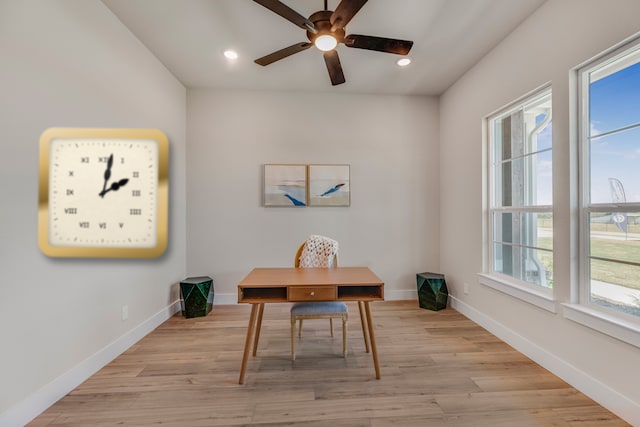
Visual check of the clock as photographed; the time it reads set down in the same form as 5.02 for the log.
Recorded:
2.02
